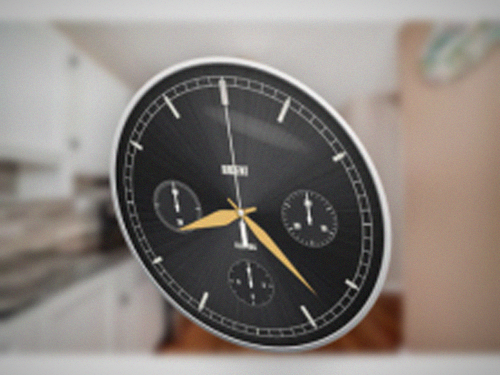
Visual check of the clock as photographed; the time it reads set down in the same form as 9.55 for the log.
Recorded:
8.23
